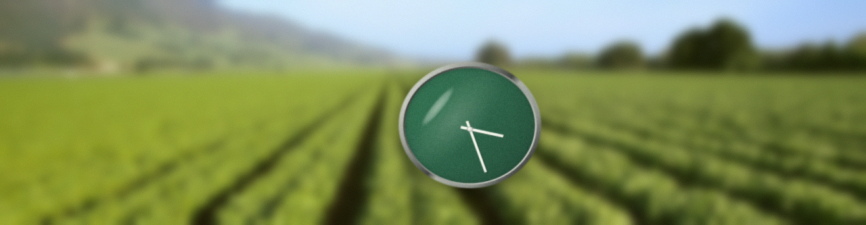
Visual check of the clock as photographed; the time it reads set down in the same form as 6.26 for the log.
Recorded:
3.27
